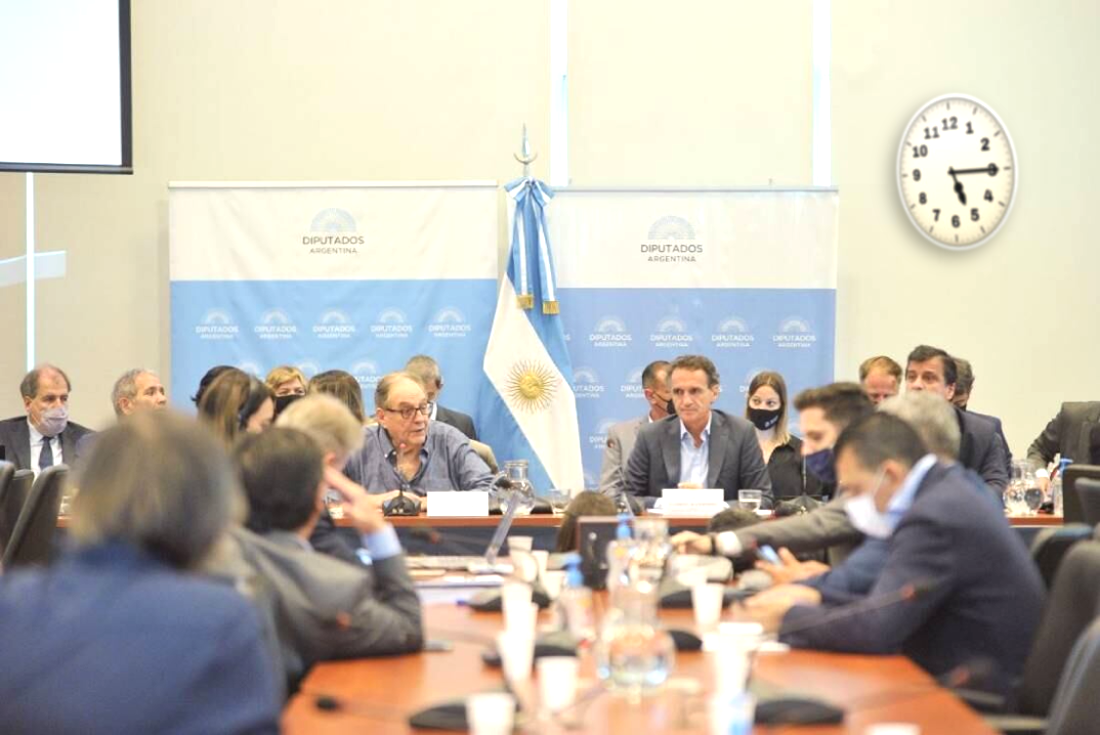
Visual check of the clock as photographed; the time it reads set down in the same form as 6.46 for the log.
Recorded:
5.15
